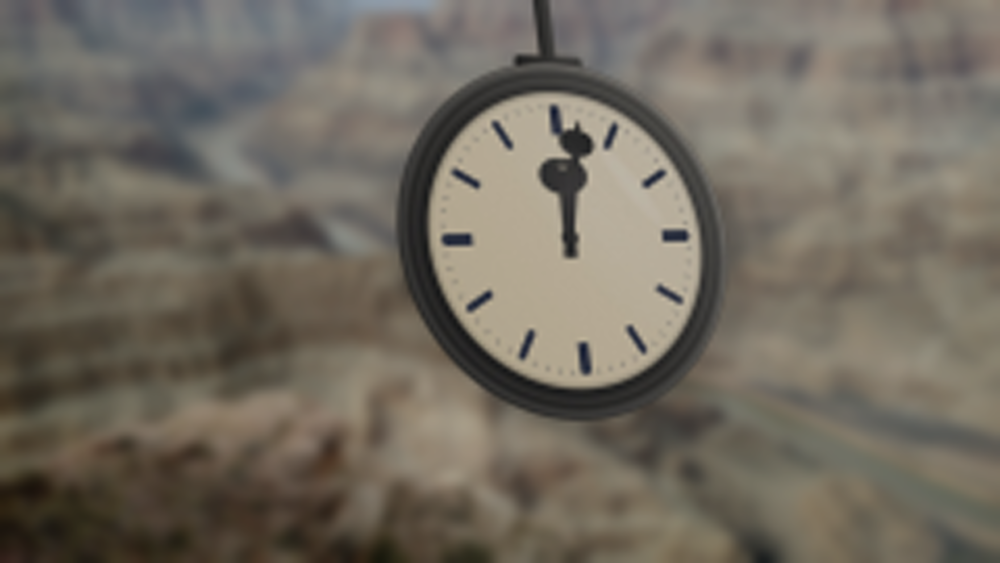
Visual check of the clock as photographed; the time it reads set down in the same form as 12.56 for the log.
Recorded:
12.02
